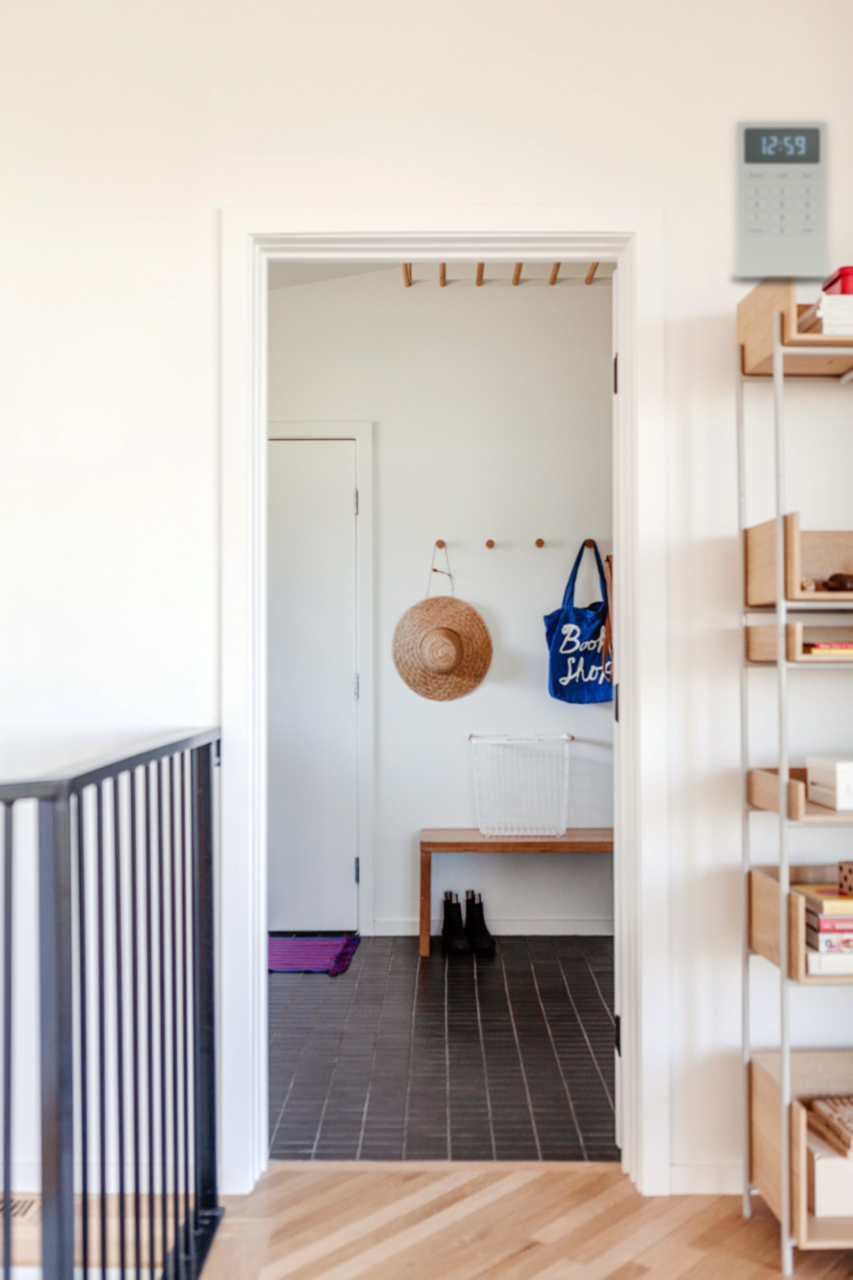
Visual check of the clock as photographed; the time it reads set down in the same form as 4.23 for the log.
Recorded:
12.59
